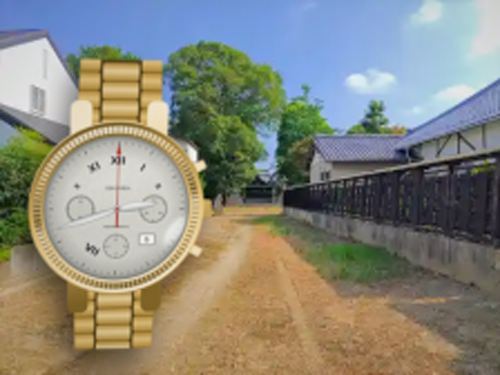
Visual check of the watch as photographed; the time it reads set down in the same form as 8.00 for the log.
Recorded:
2.42
